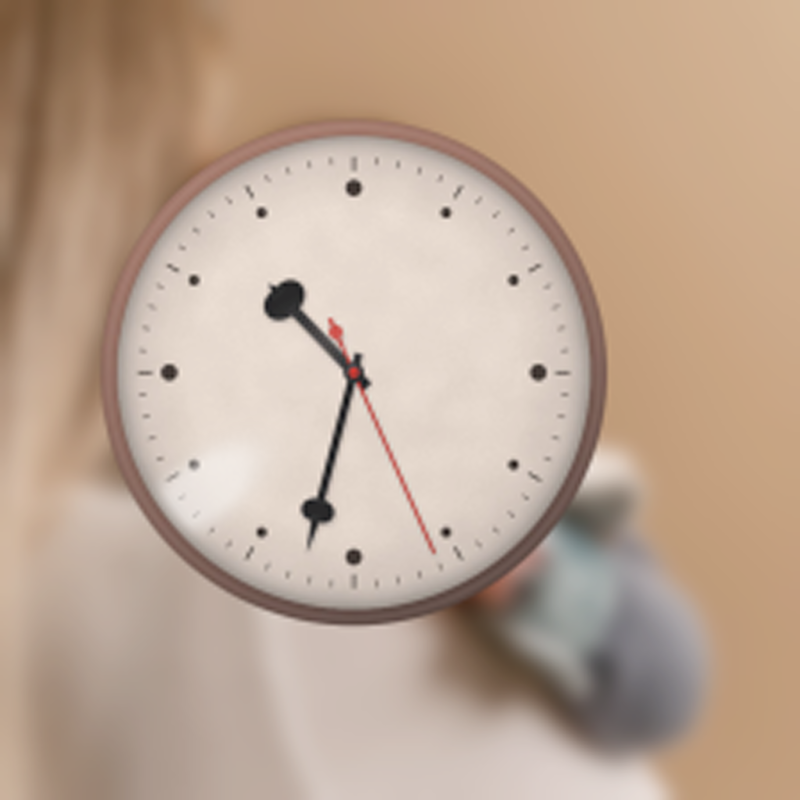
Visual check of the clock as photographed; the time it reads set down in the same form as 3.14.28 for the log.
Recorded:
10.32.26
